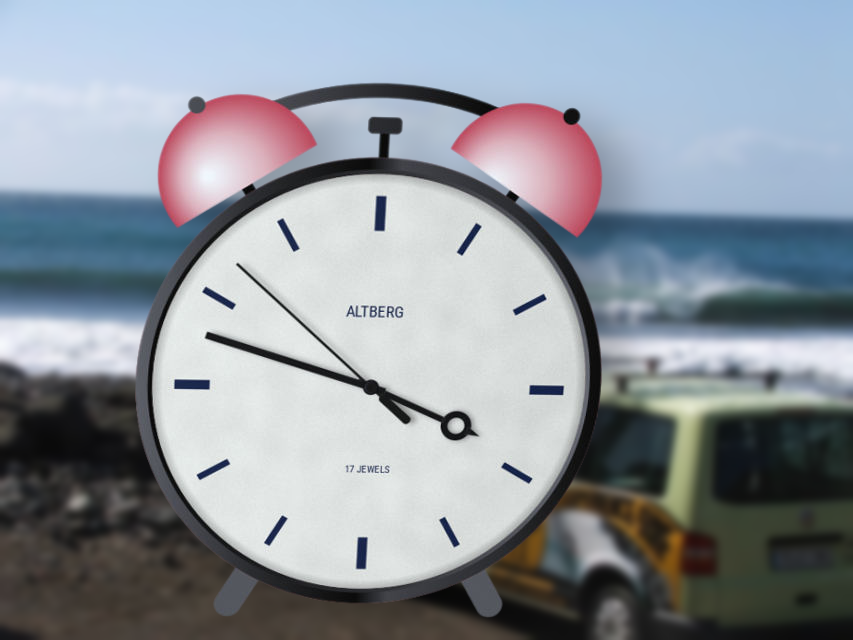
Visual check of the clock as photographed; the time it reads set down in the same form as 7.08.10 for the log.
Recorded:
3.47.52
